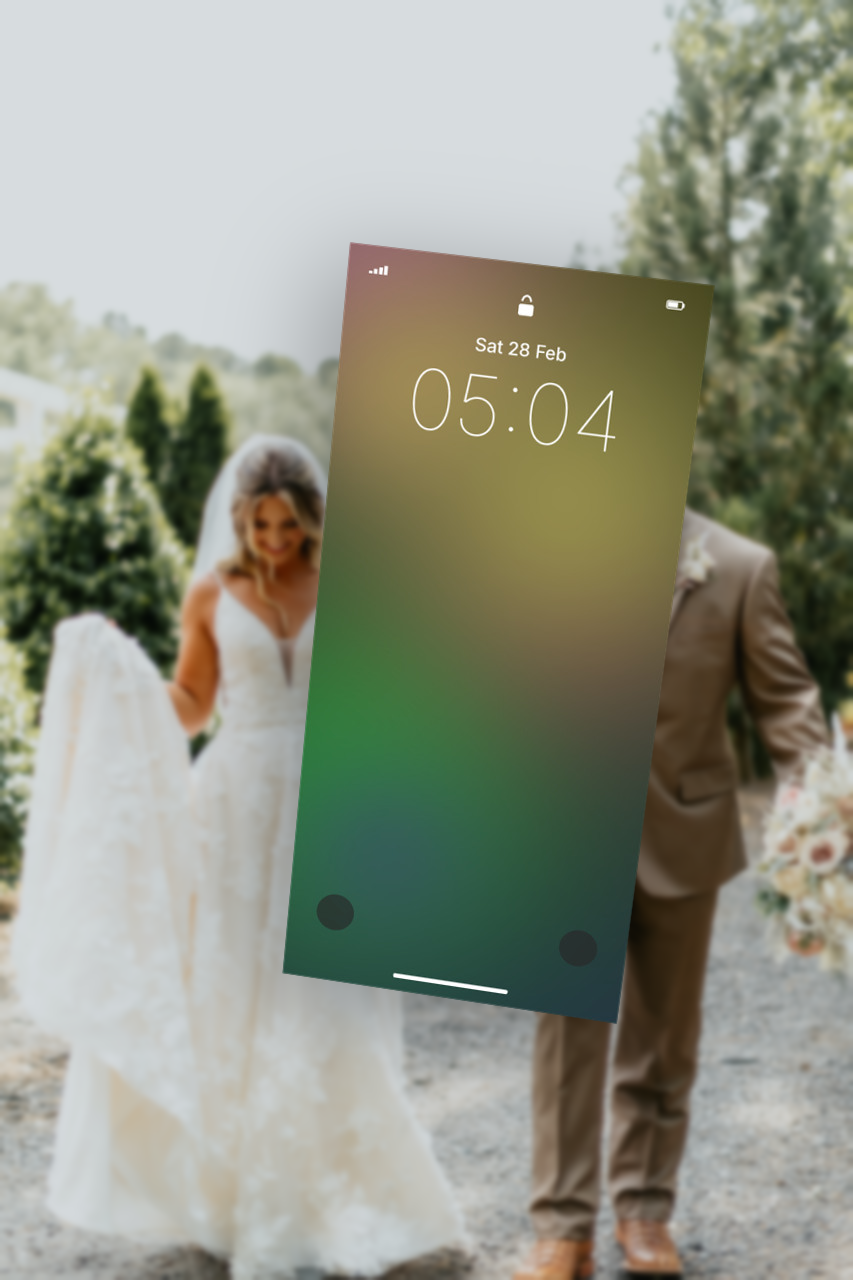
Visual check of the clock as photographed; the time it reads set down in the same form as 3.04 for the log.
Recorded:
5.04
